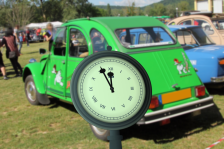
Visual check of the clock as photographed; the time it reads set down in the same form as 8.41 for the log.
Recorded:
11.56
